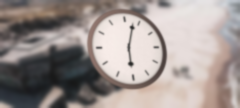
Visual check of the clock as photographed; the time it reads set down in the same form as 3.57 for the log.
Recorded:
6.03
